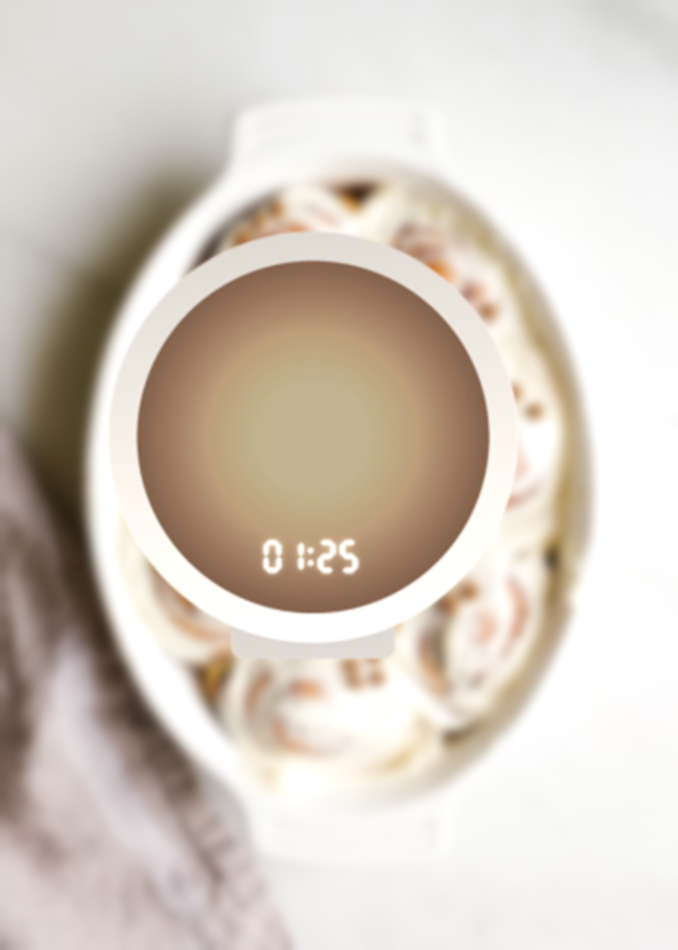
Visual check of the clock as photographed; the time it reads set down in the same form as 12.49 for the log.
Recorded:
1.25
